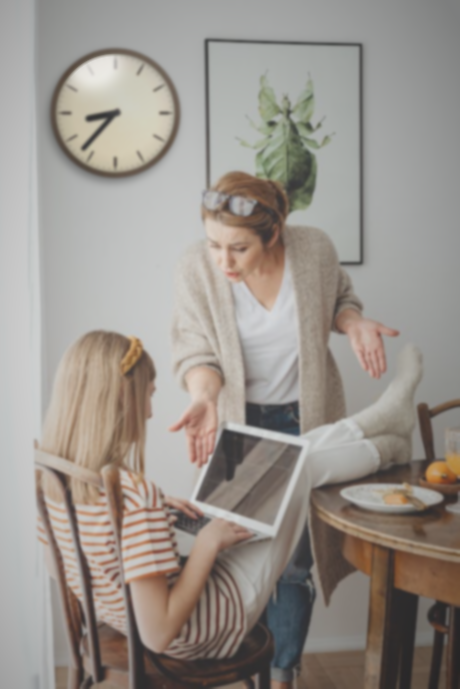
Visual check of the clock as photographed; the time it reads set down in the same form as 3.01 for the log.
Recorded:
8.37
